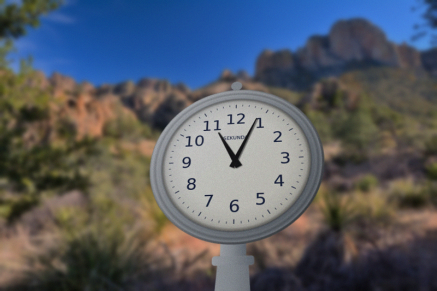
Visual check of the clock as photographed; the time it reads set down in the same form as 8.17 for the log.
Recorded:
11.04
